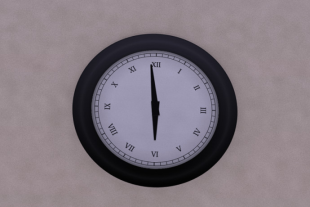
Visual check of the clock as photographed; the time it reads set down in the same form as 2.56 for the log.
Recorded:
5.59
